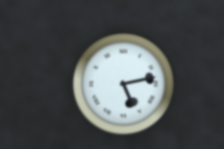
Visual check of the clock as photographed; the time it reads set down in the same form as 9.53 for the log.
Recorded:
5.13
